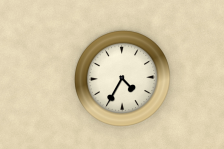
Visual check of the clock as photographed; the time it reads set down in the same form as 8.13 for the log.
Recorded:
4.35
